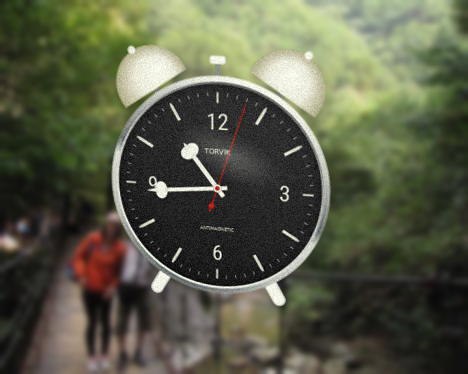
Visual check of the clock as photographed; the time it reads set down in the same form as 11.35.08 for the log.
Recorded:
10.44.03
